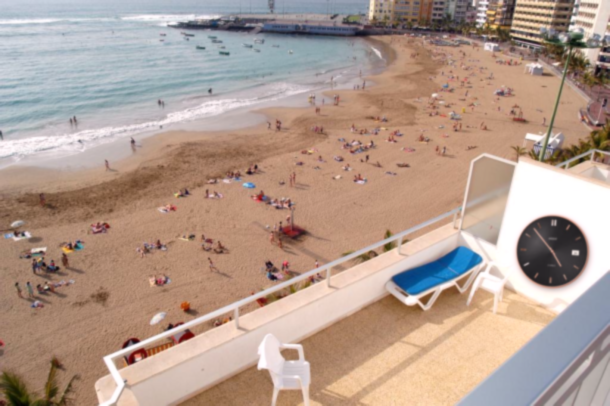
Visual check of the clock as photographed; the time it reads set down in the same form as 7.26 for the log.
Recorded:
4.53
